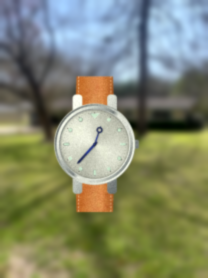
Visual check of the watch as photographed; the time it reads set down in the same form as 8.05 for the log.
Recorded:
12.37
